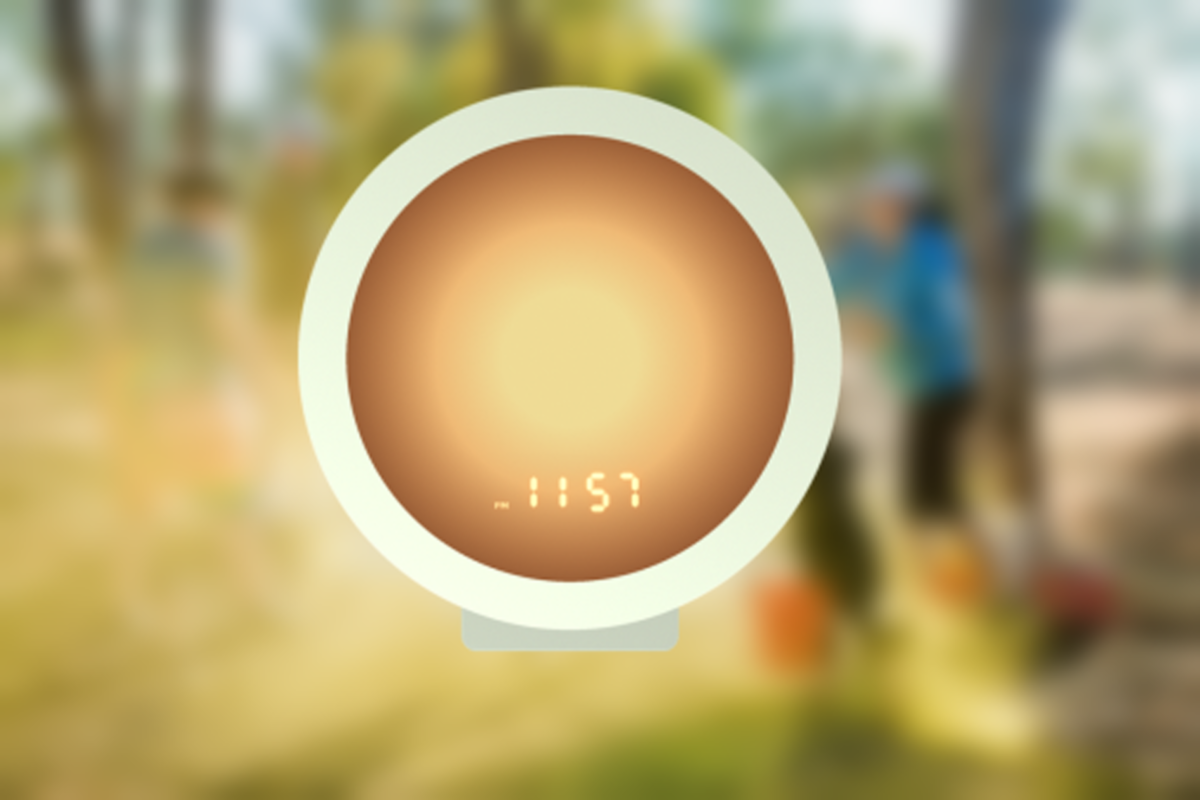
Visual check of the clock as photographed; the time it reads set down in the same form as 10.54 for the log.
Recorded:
11.57
